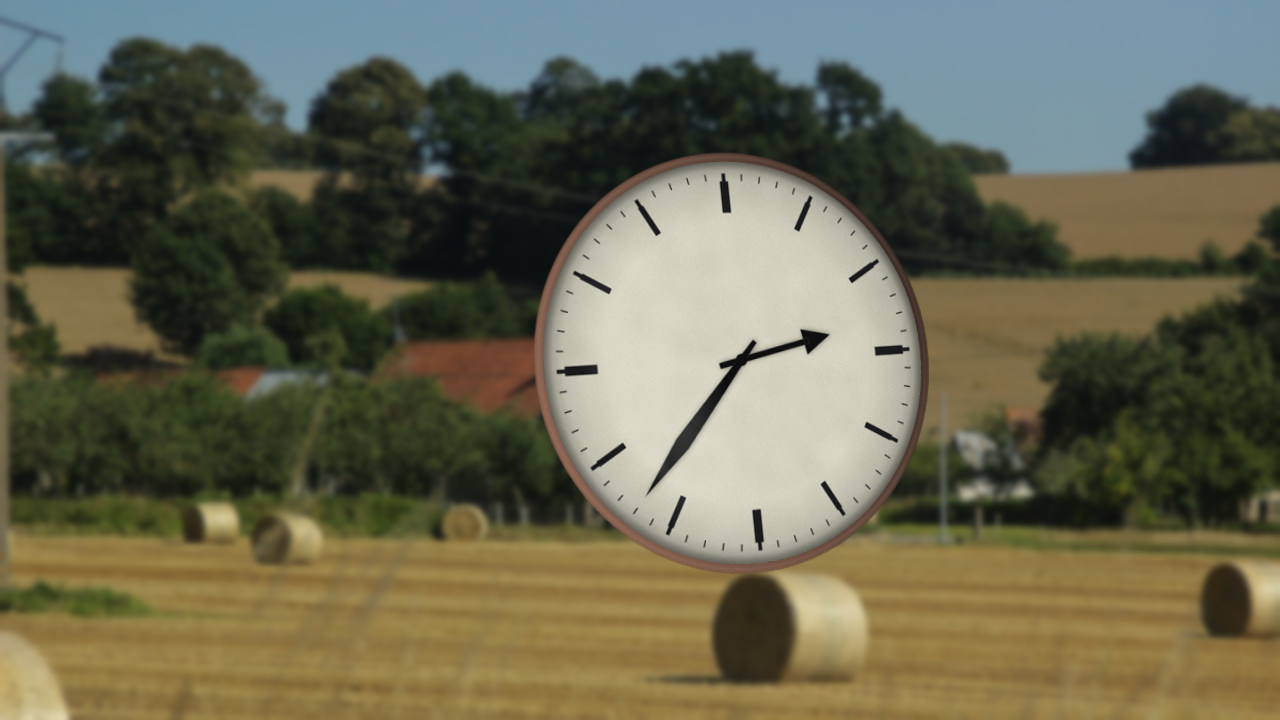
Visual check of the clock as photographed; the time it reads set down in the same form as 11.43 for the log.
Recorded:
2.37
